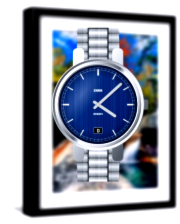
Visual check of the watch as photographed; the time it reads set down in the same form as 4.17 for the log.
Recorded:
4.08
